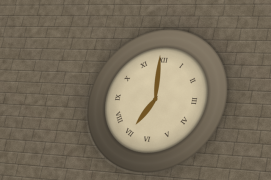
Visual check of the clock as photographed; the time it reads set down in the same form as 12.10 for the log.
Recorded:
6.59
